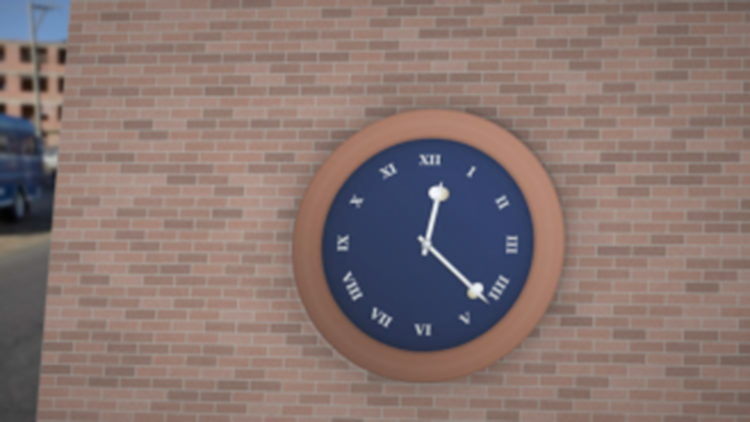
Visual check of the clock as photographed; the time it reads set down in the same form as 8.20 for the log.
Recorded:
12.22
